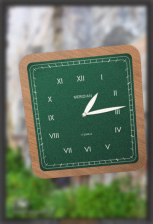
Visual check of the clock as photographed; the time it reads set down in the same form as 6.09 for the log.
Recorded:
1.14
